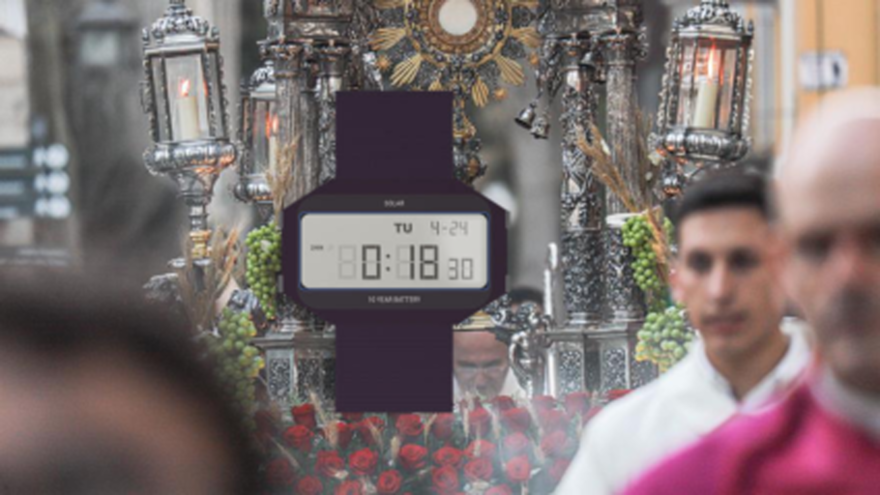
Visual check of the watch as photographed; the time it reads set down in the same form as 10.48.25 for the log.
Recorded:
0.18.30
